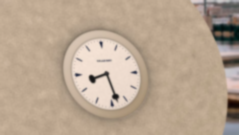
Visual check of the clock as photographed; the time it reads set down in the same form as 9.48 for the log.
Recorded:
8.28
